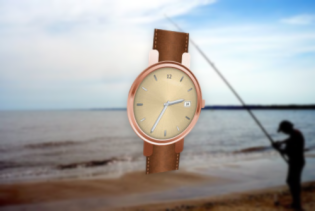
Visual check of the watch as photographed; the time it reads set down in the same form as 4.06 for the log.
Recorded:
2.35
